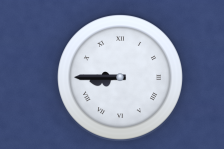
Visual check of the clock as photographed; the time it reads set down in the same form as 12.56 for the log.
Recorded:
8.45
